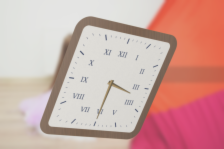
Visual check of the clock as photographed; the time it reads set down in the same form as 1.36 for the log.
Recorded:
3.30
